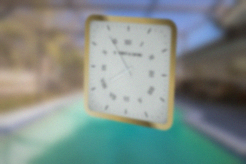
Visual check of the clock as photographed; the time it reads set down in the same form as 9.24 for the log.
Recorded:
7.54
